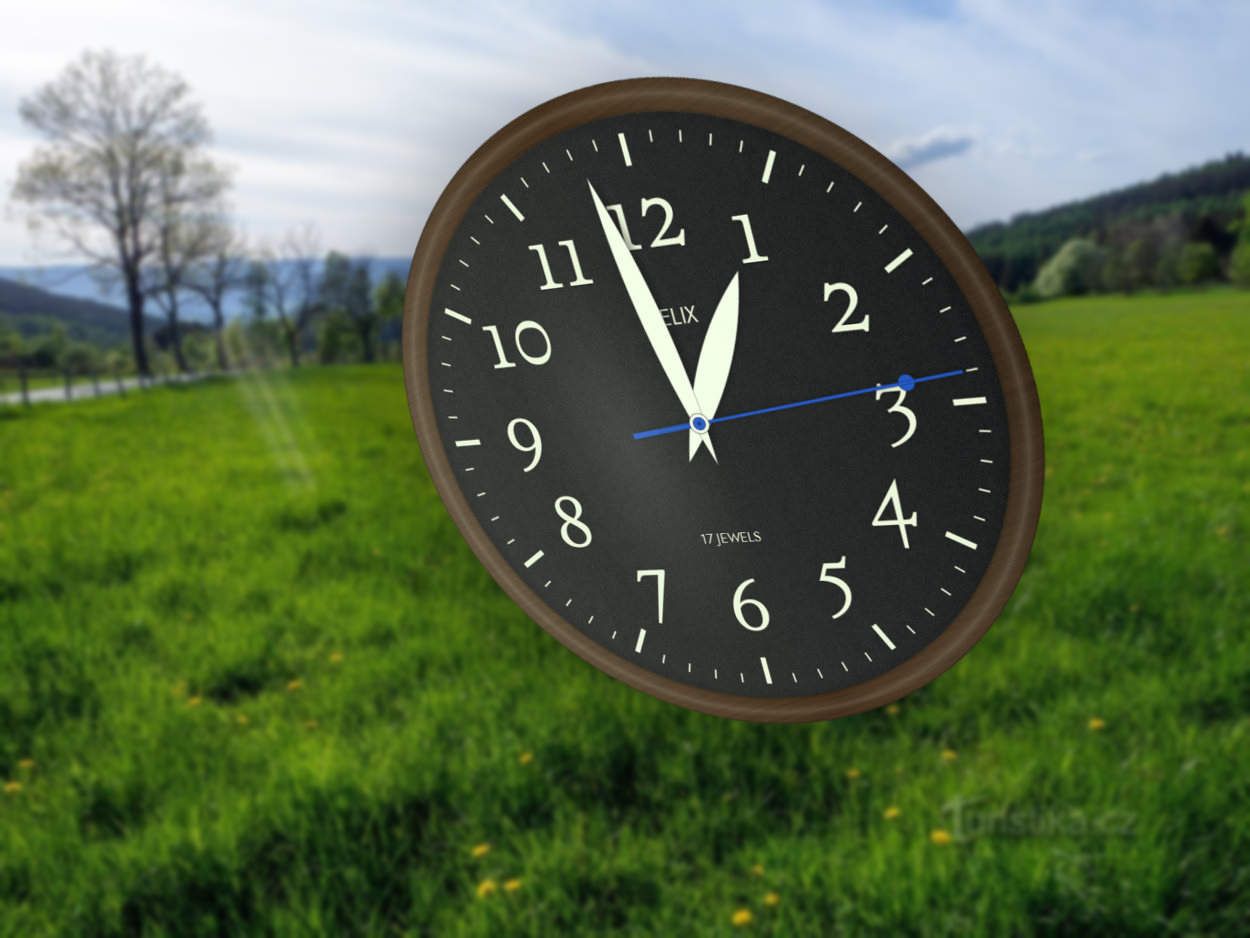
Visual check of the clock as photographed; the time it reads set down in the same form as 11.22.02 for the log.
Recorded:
12.58.14
